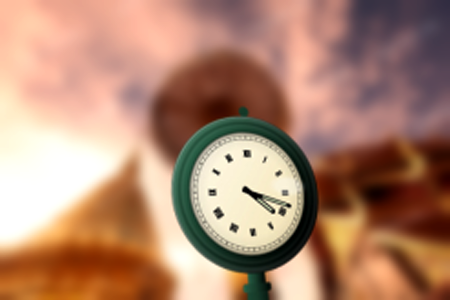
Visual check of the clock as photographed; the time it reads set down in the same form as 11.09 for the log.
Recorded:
4.18
